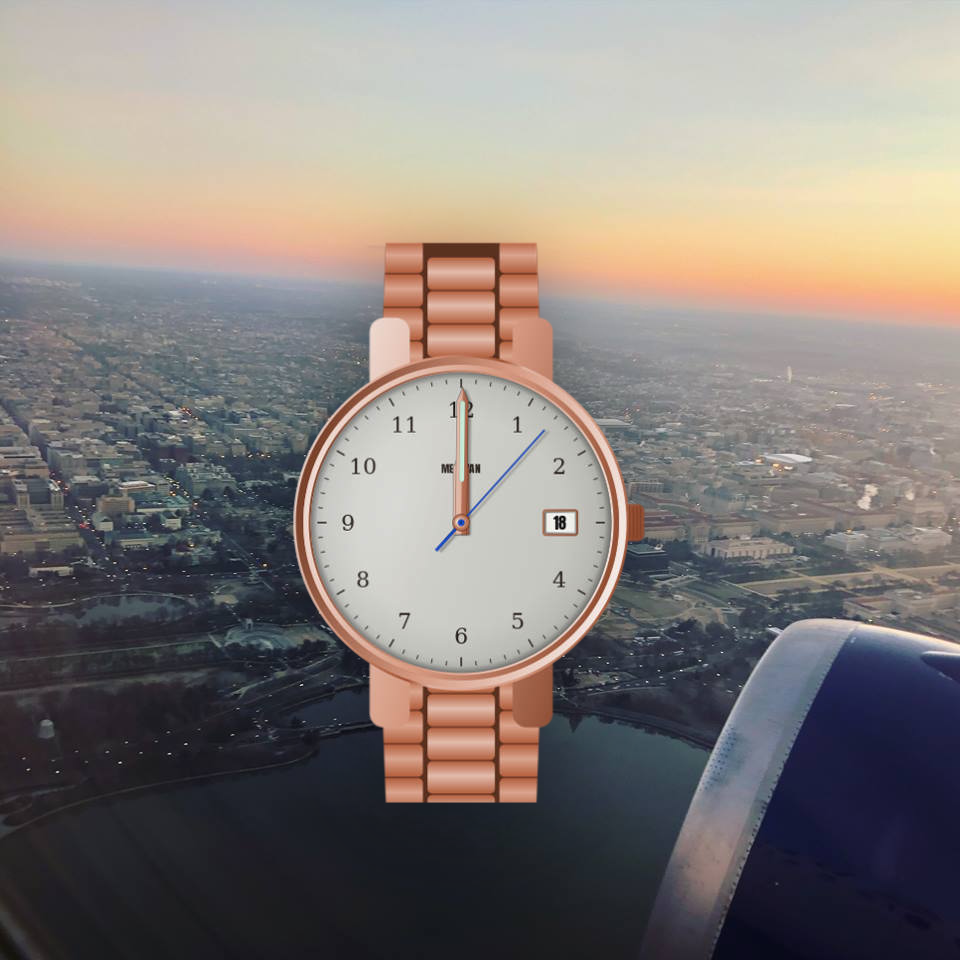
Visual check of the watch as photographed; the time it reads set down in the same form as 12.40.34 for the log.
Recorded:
12.00.07
